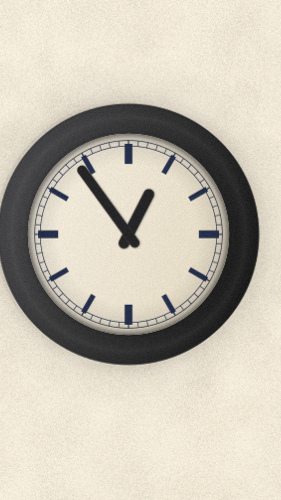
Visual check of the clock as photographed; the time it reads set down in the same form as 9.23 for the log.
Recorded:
12.54
